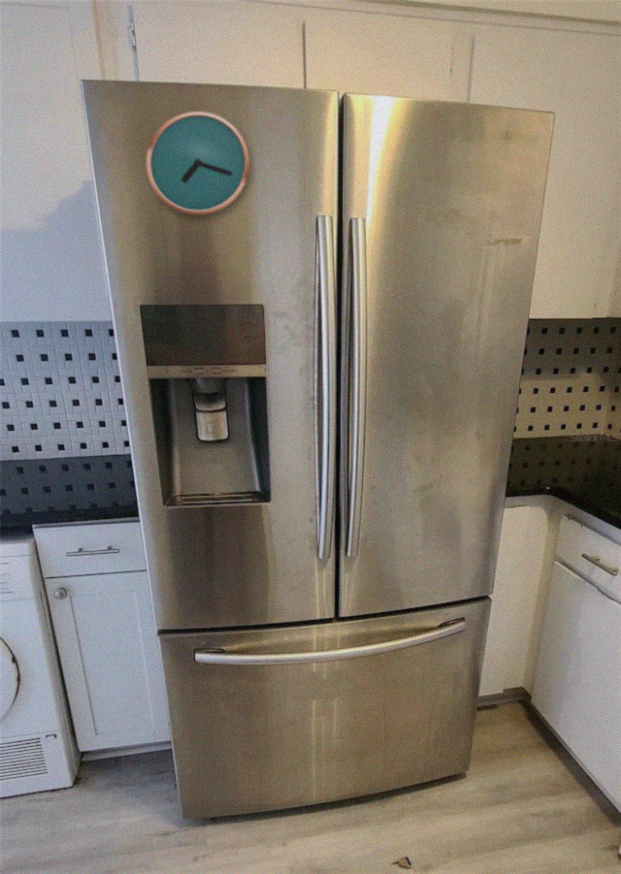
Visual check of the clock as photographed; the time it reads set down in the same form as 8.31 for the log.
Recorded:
7.18
